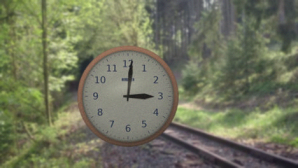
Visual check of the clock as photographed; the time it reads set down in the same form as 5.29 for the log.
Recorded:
3.01
